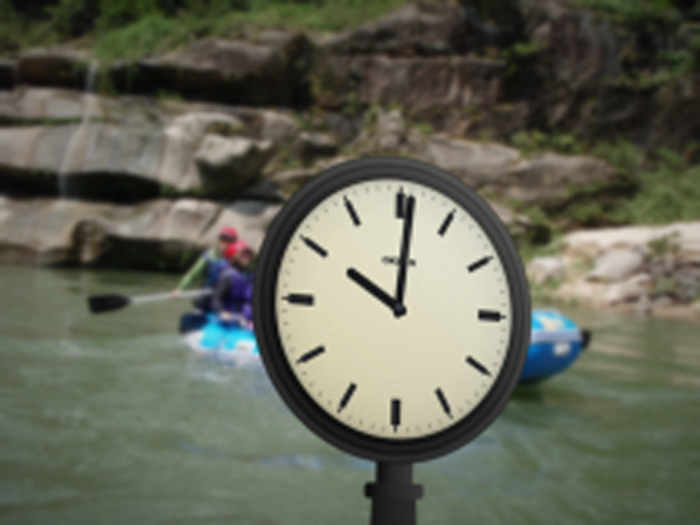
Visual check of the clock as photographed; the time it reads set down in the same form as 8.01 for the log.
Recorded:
10.01
